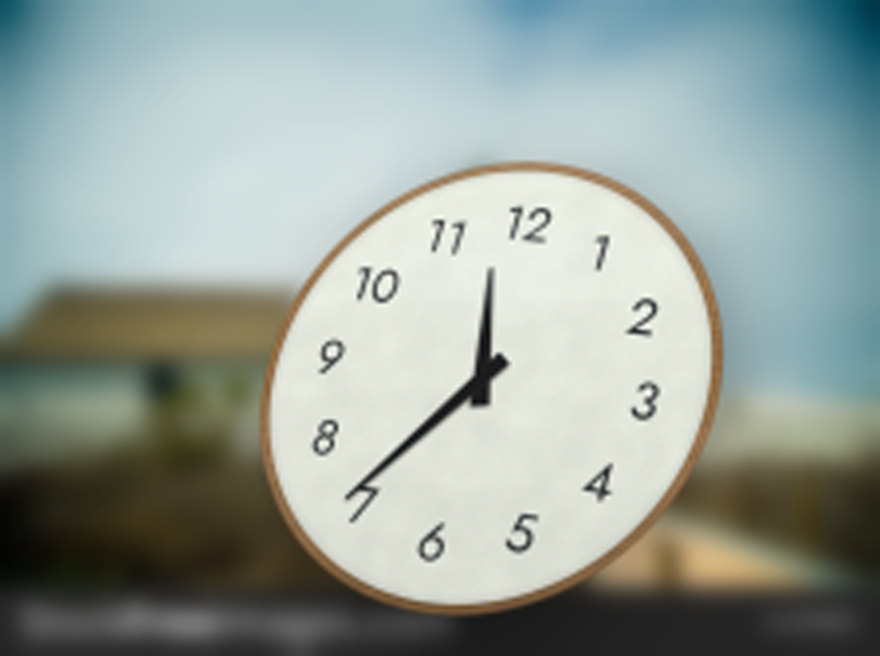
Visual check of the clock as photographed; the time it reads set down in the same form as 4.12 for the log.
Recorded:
11.36
